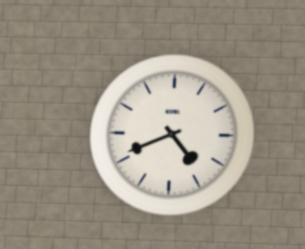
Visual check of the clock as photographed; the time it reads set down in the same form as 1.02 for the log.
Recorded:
4.41
